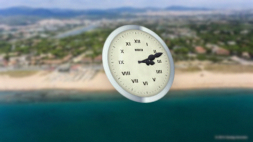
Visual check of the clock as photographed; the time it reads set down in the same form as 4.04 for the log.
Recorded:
3.12
